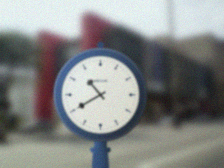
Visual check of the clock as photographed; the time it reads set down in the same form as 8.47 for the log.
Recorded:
10.40
